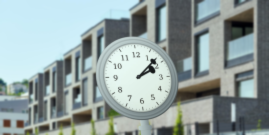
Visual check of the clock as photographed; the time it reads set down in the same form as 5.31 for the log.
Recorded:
2.08
